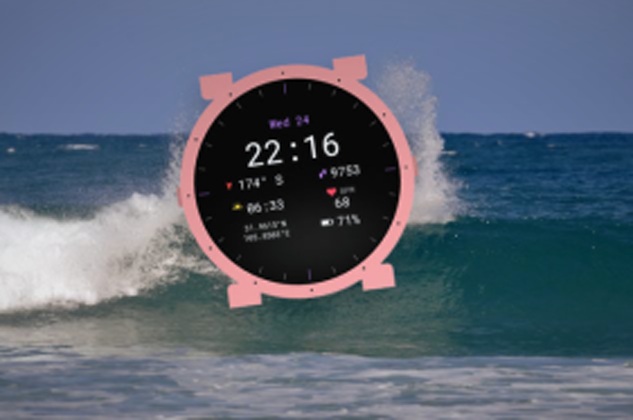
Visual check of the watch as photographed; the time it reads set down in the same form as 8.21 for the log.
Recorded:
22.16
